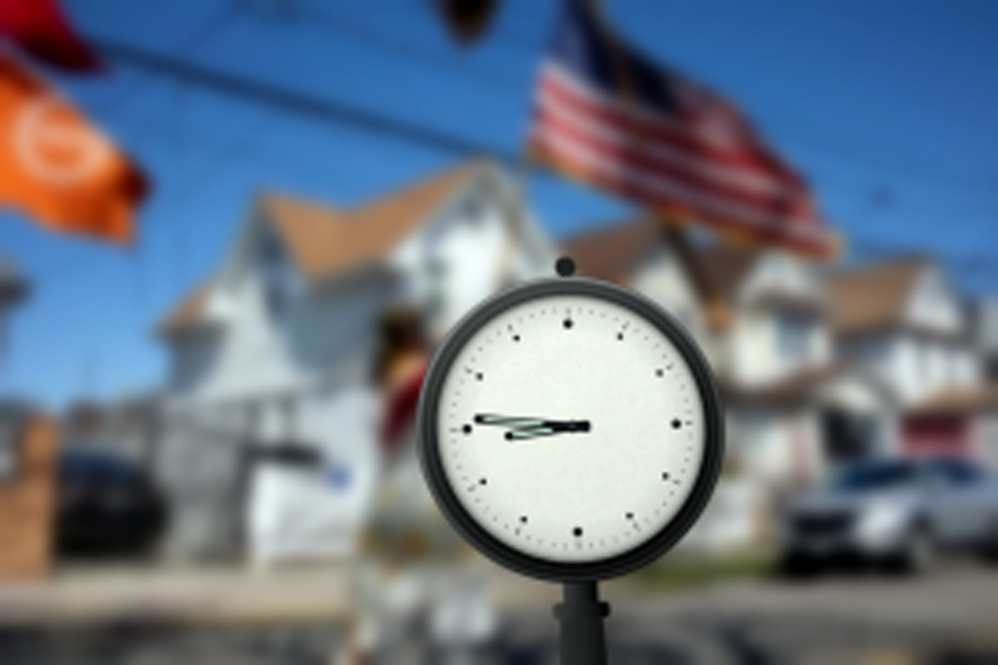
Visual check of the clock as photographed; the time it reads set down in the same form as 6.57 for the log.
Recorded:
8.46
